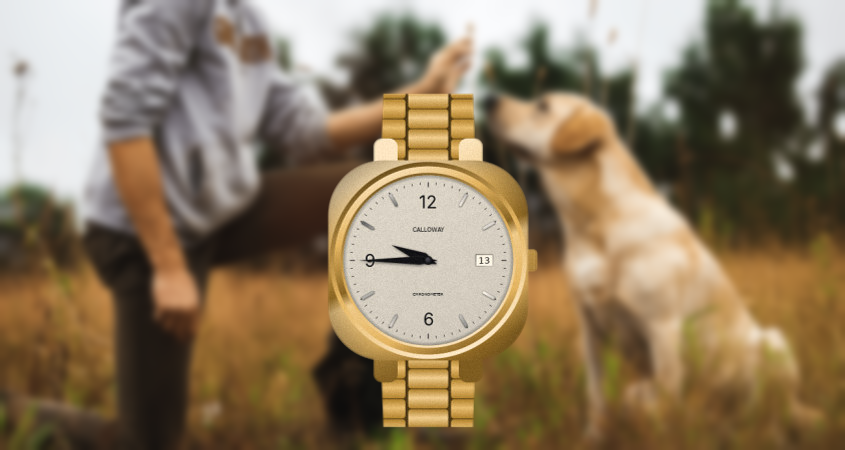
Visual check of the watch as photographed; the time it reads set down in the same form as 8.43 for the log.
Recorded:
9.45
